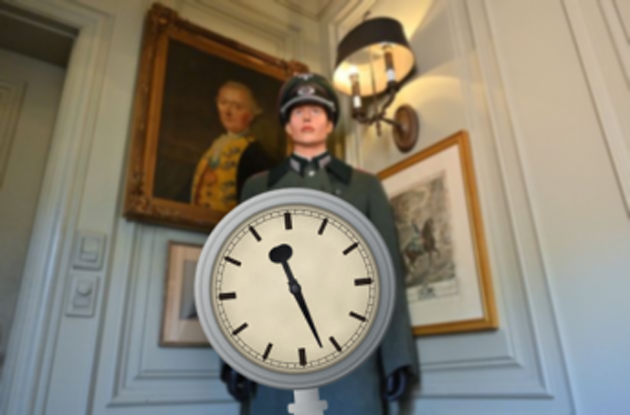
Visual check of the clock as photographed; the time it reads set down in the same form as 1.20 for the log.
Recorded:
11.27
